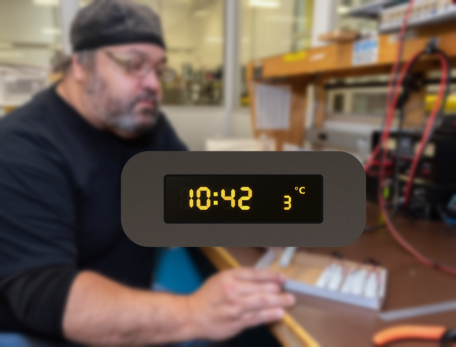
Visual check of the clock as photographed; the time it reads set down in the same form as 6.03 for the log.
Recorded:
10.42
